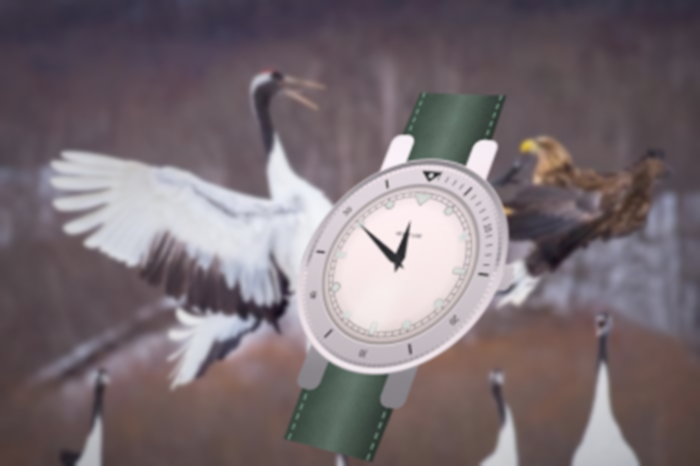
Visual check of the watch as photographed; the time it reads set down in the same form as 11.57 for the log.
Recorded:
11.50
